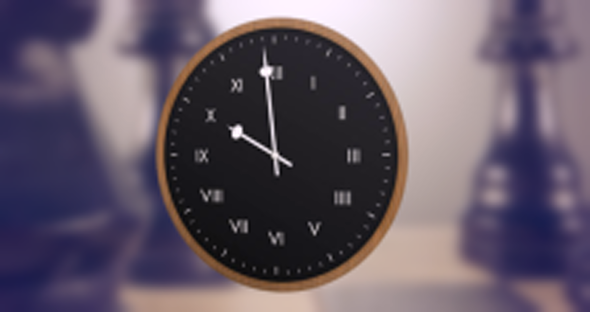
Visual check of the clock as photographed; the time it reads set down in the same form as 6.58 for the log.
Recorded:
9.59
